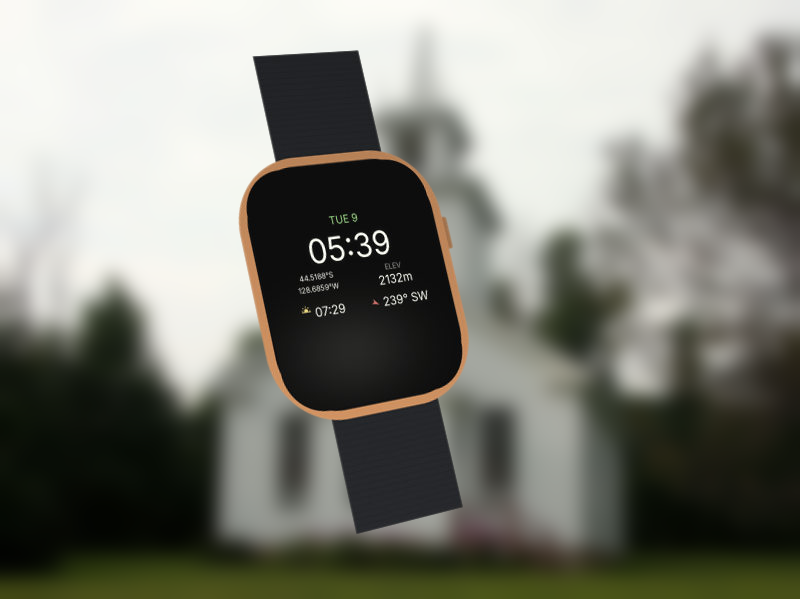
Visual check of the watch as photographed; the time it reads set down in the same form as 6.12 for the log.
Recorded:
5.39
